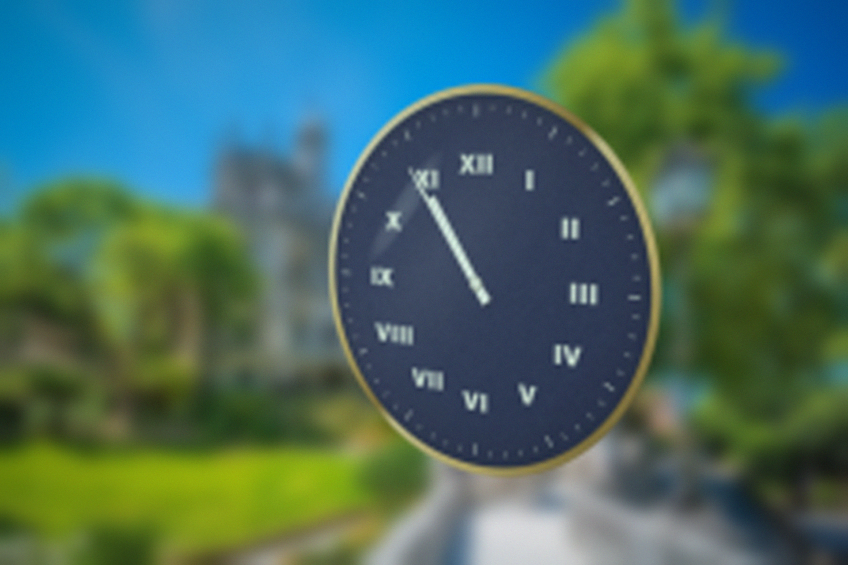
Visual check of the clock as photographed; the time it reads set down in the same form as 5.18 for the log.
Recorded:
10.54
